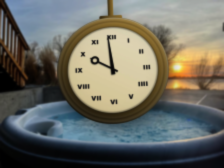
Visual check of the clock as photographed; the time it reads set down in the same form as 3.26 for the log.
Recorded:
9.59
